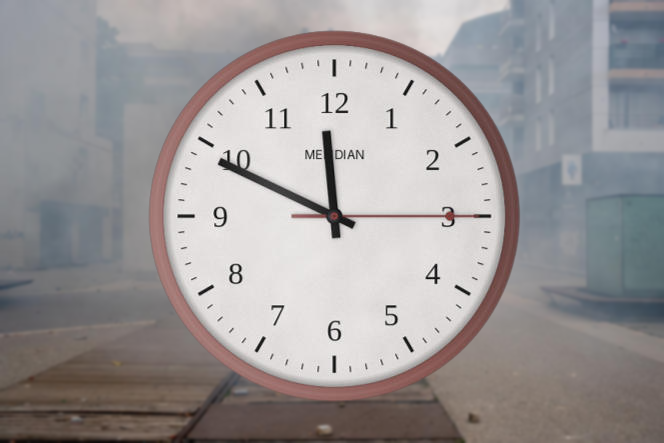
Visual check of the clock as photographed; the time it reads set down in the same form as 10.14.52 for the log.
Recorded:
11.49.15
